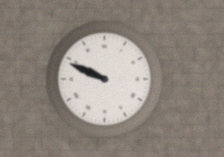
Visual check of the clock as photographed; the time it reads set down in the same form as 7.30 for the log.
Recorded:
9.49
